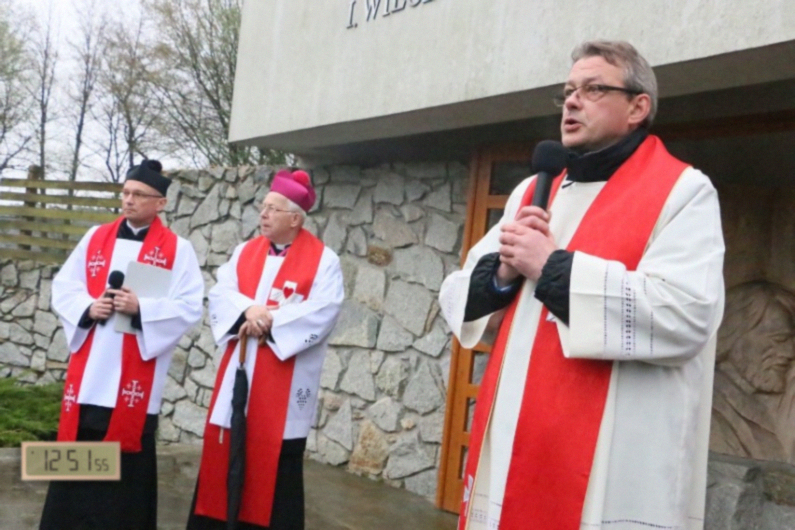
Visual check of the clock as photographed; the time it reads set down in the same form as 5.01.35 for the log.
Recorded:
12.51.55
